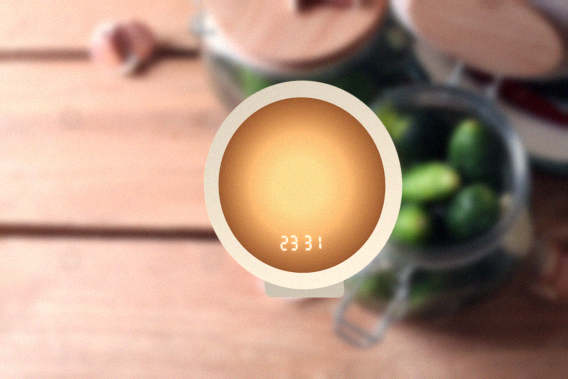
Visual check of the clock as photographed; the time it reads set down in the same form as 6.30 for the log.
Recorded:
23.31
